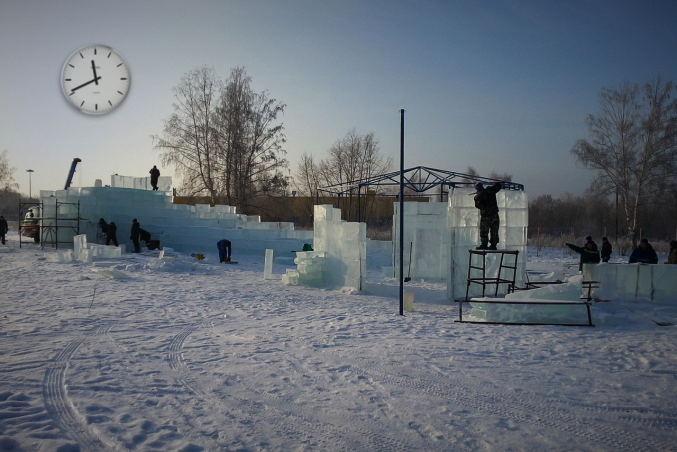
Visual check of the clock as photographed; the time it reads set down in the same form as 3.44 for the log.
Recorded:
11.41
